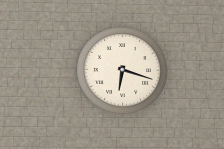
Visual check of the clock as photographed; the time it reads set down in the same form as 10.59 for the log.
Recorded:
6.18
